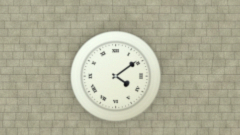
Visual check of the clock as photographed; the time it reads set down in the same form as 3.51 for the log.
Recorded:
4.09
